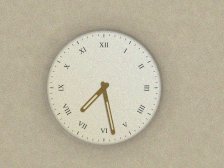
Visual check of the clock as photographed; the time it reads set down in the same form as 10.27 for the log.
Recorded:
7.28
